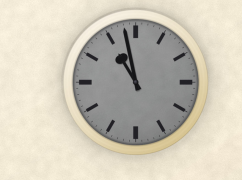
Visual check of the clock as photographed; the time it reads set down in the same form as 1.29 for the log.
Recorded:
10.58
